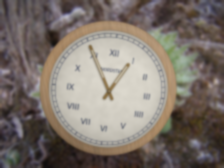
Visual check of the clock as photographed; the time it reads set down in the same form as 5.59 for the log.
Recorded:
12.55
